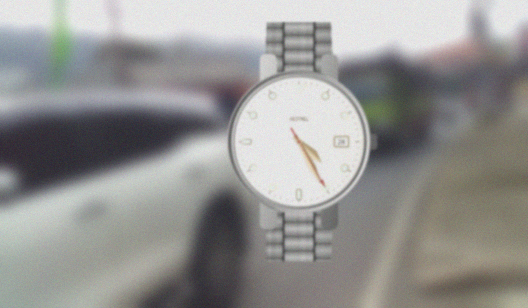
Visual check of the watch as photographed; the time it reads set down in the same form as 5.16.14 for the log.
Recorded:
4.25.25
